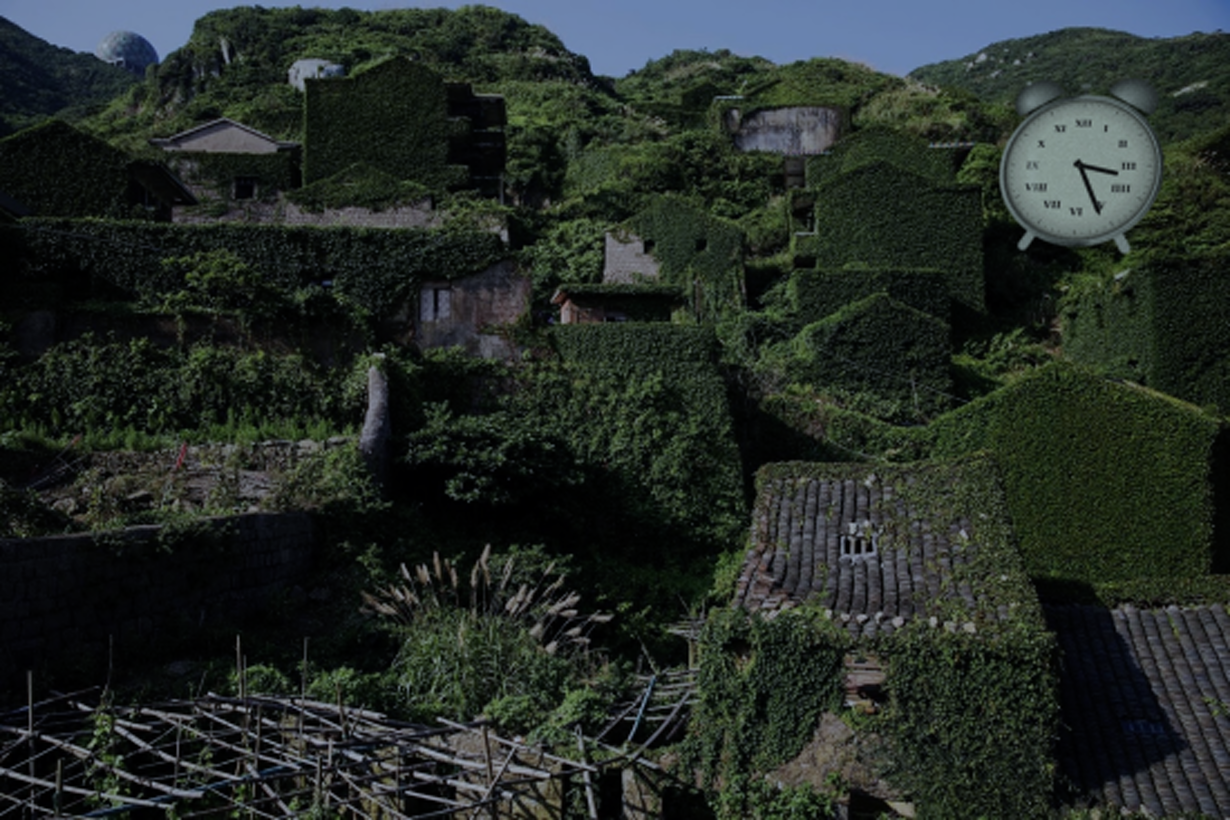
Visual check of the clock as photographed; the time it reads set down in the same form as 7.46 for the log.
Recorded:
3.26
